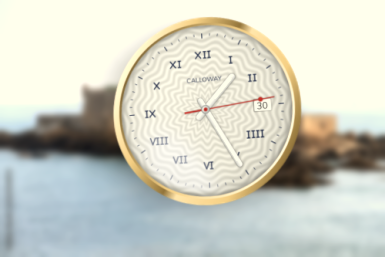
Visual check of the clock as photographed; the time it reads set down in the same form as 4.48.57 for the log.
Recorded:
1.25.14
